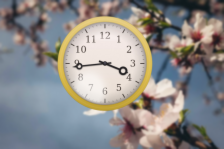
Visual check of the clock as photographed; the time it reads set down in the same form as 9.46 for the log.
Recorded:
3.44
